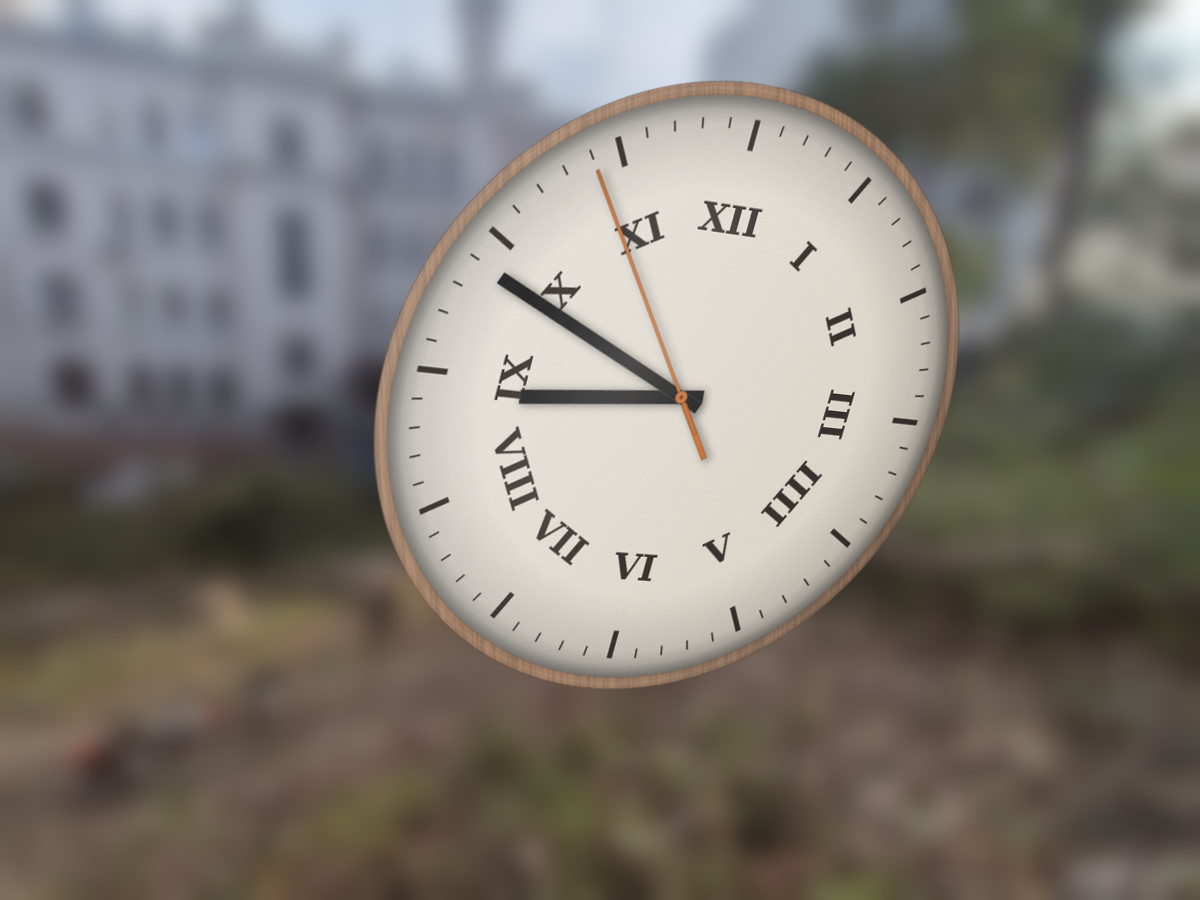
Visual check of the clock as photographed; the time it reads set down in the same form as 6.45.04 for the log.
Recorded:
8.48.54
